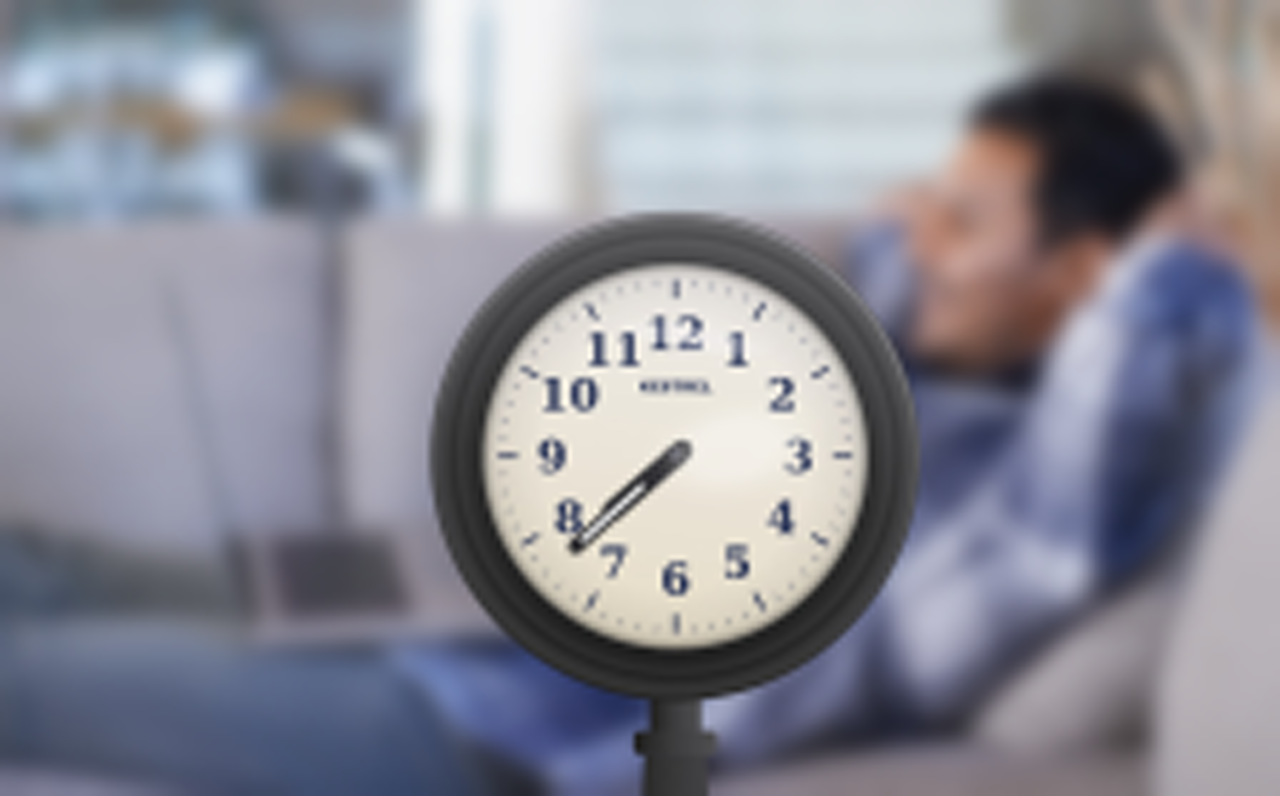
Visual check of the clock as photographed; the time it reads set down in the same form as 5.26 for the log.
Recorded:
7.38
